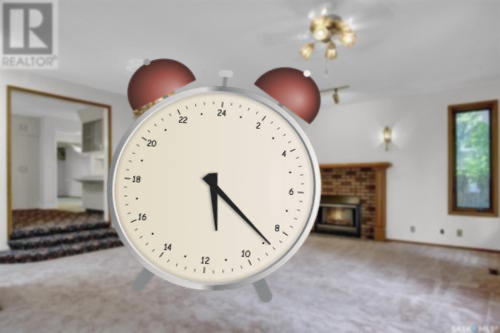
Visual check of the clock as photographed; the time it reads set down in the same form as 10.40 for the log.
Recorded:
11.22
